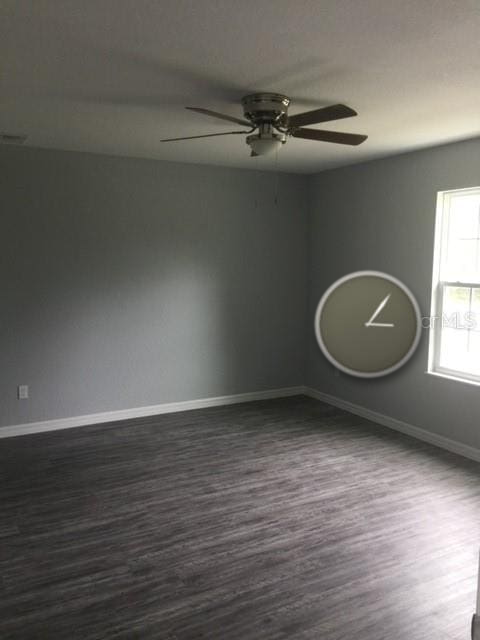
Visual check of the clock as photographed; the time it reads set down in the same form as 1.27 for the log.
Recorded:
3.06
